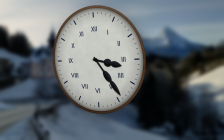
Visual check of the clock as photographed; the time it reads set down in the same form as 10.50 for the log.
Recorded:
3.24
